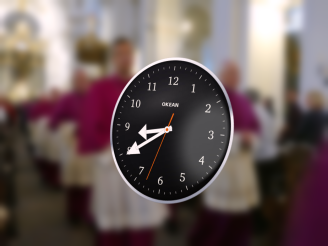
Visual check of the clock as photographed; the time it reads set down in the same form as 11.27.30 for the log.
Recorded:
8.39.33
